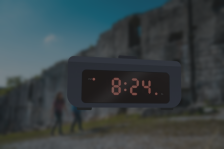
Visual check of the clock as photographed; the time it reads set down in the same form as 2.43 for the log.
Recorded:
8.24
